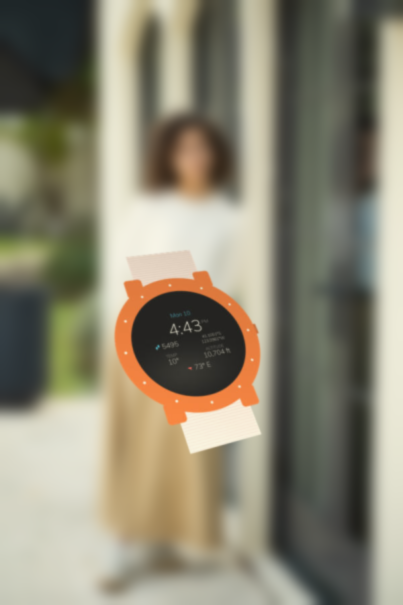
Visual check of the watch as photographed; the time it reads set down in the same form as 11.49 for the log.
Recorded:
4.43
